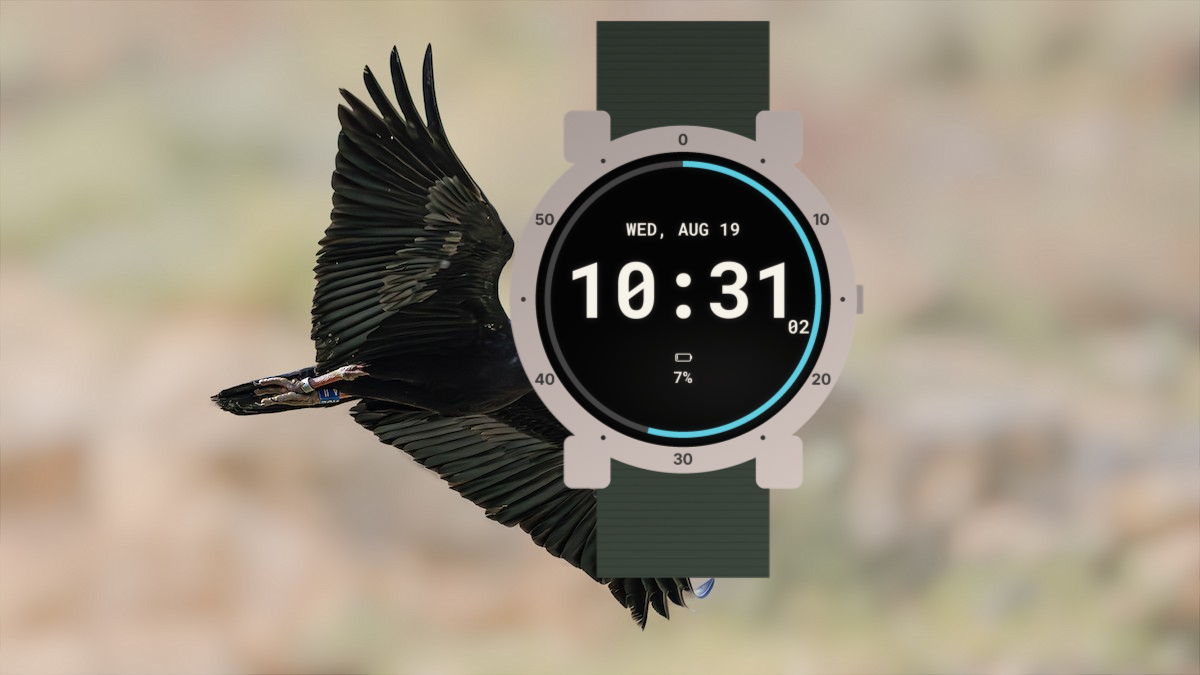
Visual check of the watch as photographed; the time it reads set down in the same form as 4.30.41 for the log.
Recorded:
10.31.02
